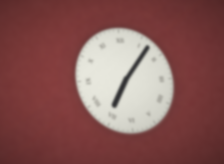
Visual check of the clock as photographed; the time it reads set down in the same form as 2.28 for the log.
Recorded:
7.07
